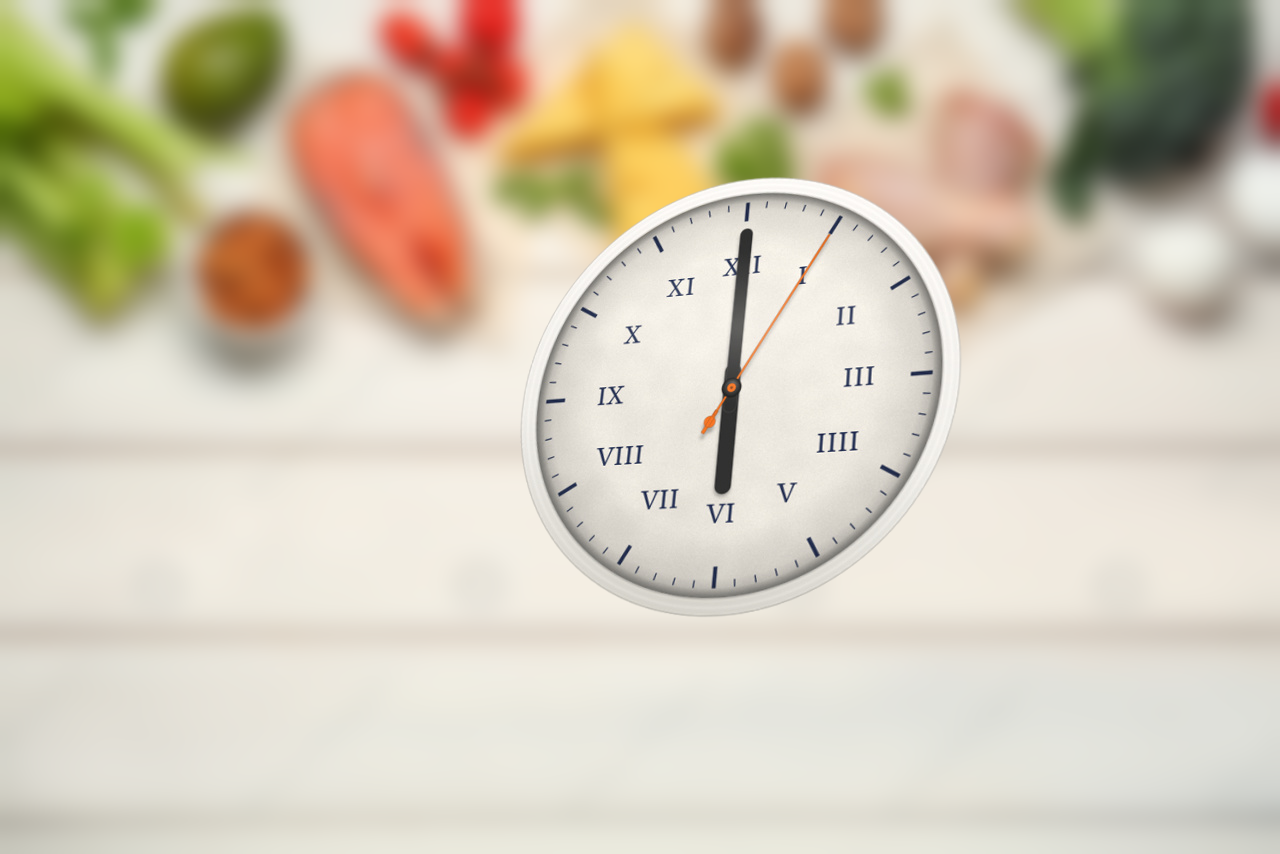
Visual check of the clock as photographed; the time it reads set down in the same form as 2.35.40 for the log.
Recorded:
6.00.05
